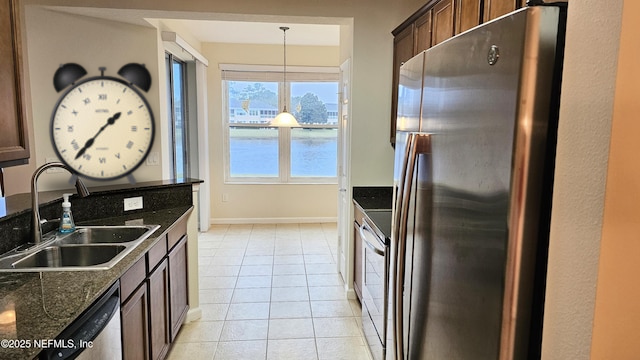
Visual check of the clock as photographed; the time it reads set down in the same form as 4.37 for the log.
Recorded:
1.37
